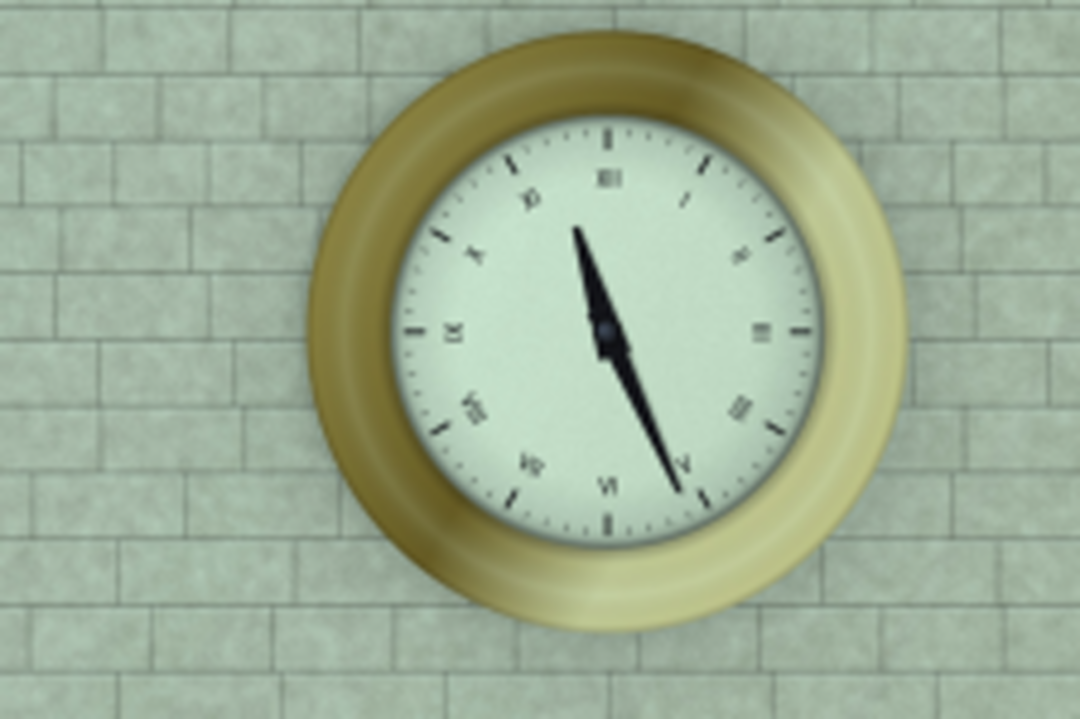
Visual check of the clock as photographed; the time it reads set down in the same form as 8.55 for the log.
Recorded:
11.26
